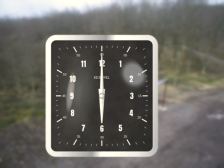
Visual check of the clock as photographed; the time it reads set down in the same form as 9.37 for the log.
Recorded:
6.00
